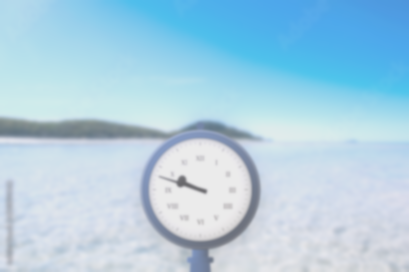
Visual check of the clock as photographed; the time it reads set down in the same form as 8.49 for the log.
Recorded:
9.48
